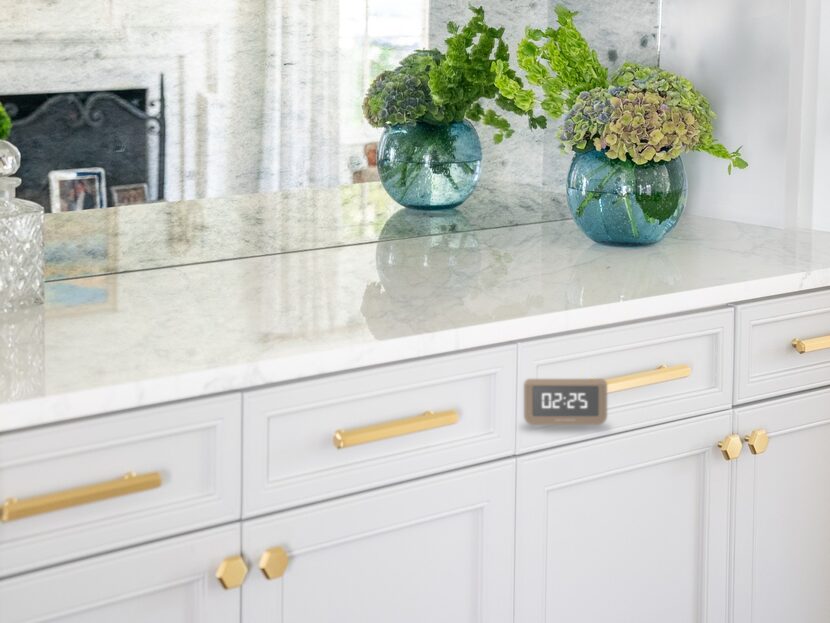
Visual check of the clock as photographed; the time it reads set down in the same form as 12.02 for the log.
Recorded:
2.25
